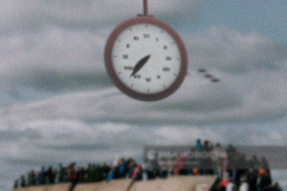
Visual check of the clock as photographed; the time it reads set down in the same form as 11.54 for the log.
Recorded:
7.37
